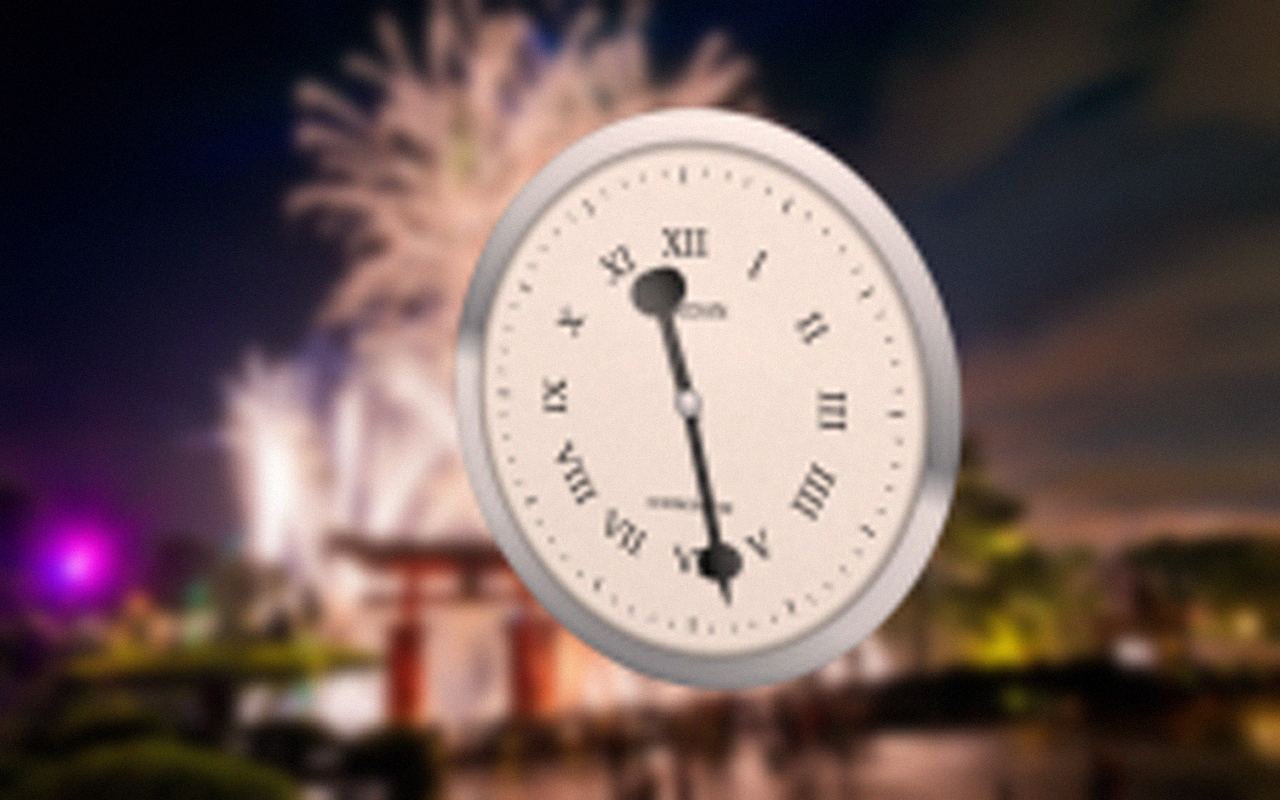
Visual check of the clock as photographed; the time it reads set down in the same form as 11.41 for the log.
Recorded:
11.28
